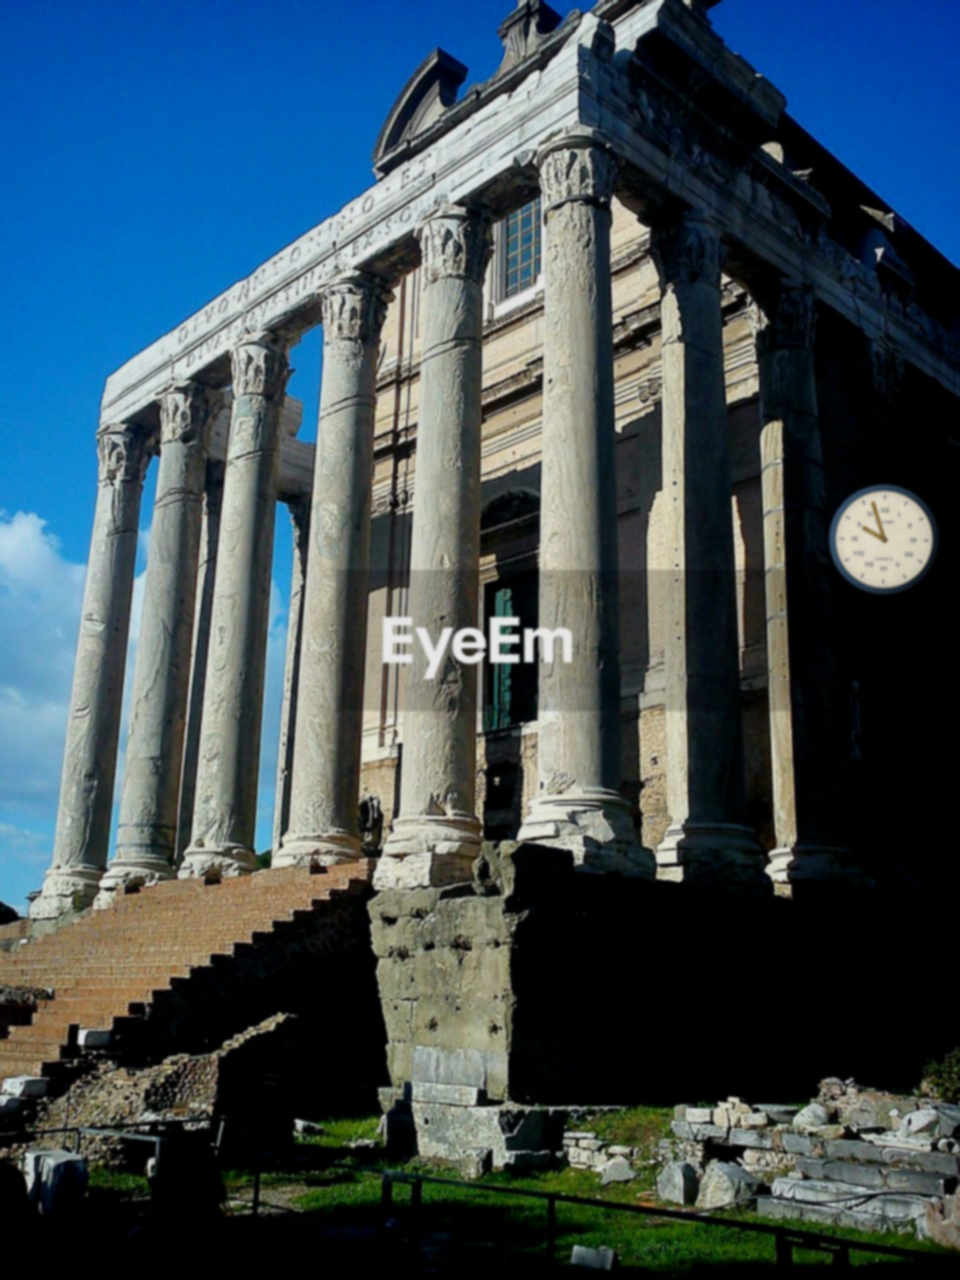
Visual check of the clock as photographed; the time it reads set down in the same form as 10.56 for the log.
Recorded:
9.57
